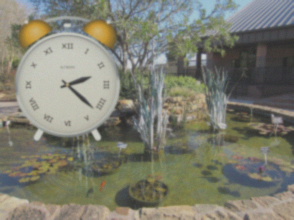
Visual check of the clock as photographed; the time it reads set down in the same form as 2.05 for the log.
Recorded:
2.22
